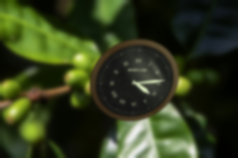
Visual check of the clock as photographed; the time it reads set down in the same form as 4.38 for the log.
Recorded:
4.14
